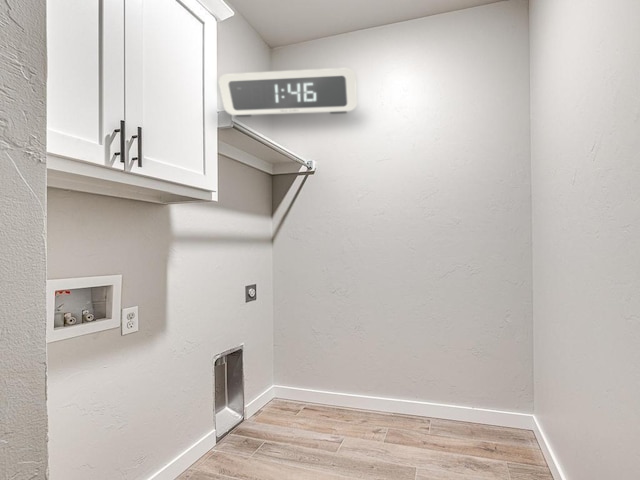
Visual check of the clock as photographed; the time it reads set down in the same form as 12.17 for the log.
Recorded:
1.46
